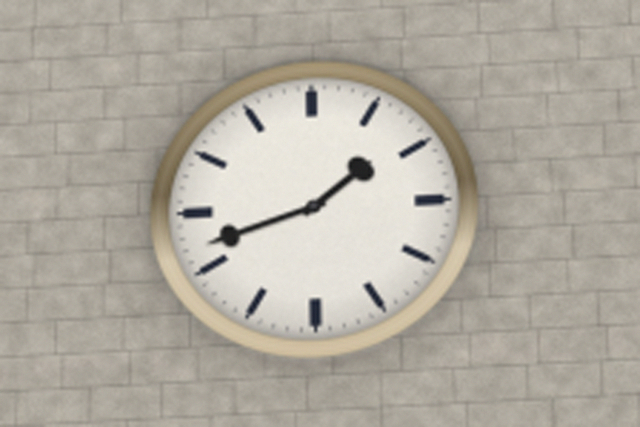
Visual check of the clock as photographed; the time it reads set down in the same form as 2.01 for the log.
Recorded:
1.42
